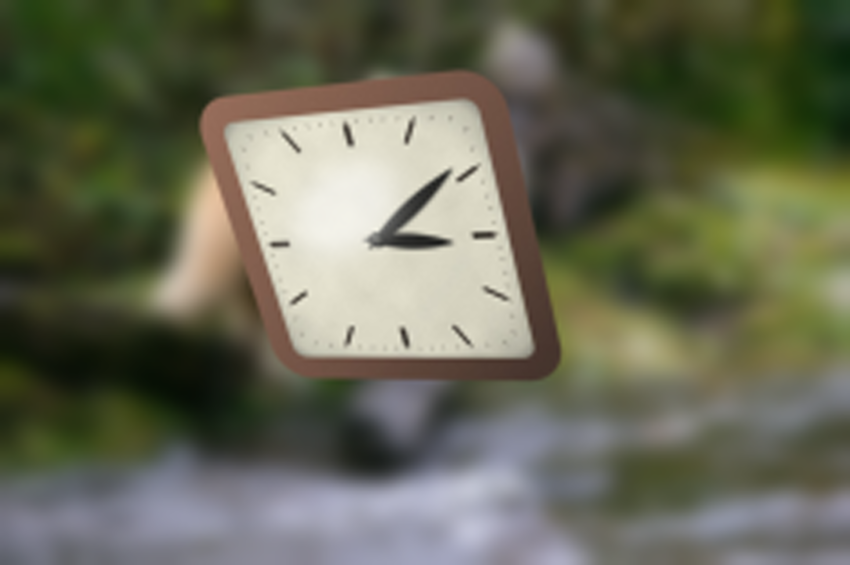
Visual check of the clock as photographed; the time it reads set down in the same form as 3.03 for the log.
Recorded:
3.09
